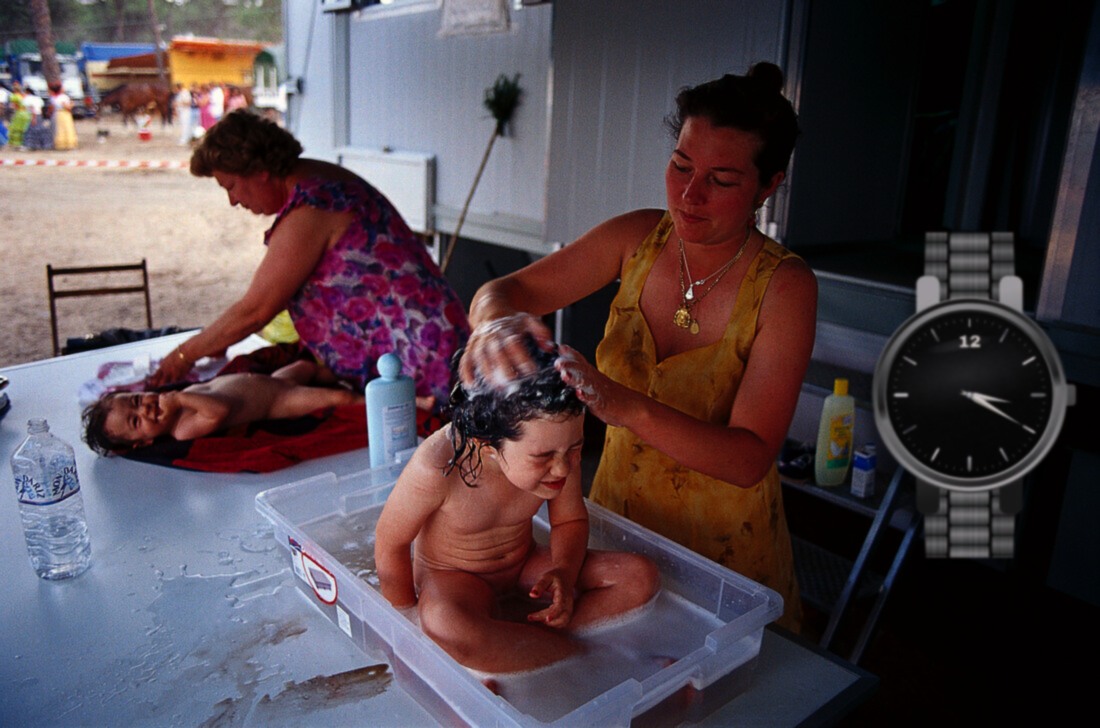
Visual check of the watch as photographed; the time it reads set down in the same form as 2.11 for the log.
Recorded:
3.20
